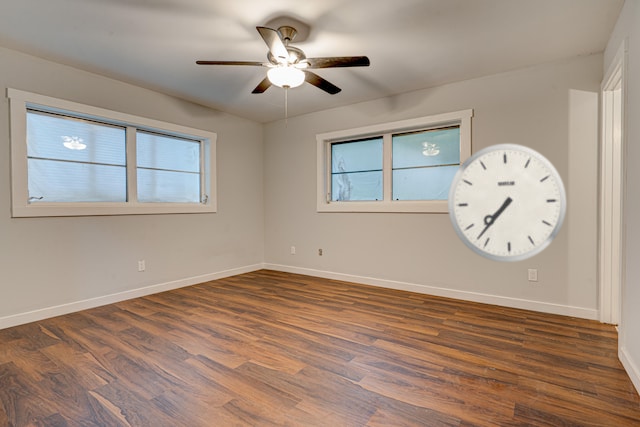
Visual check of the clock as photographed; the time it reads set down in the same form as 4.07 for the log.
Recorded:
7.37
